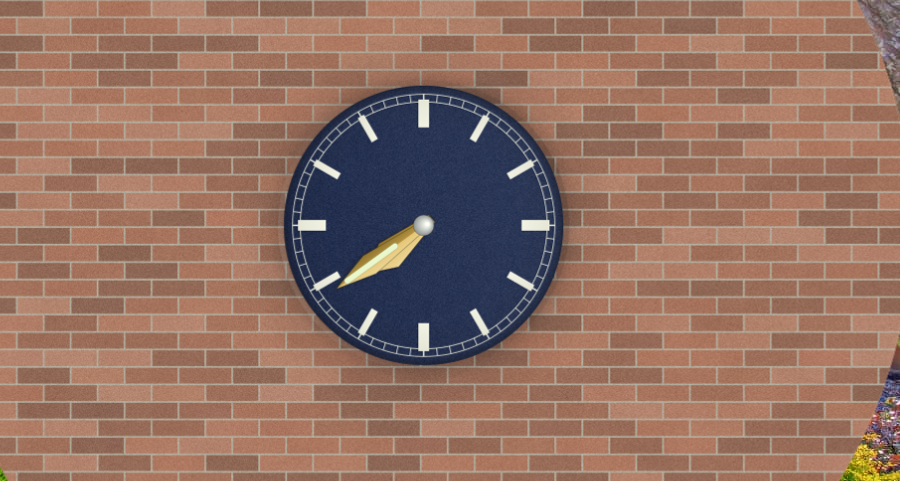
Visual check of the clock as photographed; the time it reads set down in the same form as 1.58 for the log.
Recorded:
7.39
